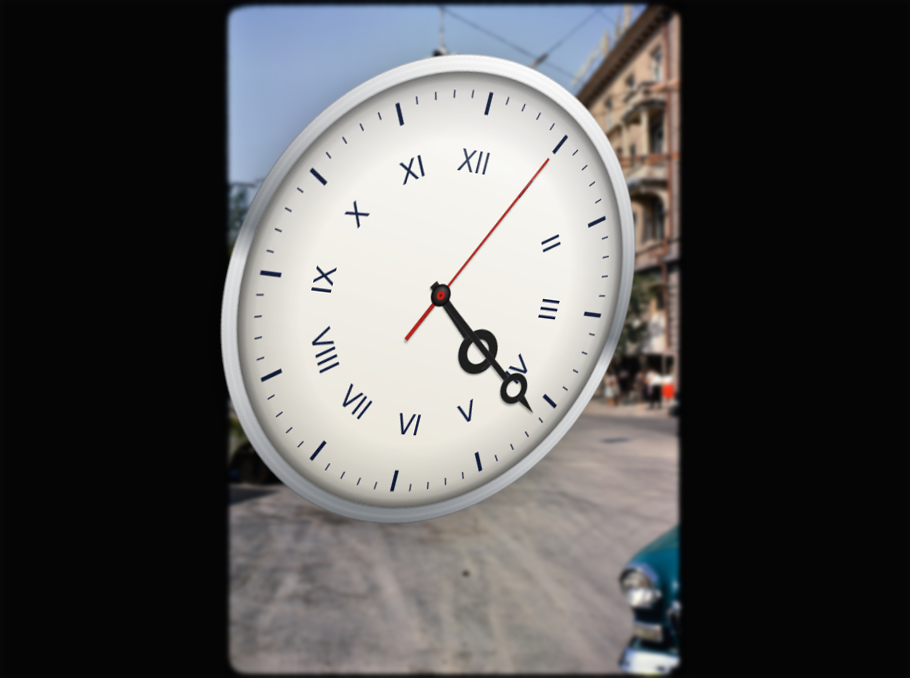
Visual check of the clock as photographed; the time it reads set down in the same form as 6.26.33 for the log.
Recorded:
4.21.05
